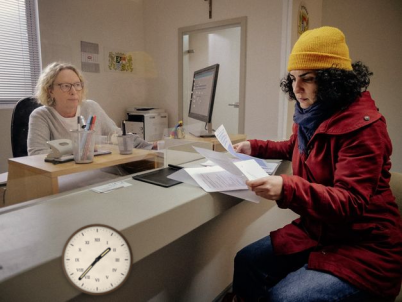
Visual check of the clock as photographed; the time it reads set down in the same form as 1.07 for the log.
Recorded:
1.37
